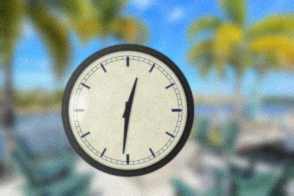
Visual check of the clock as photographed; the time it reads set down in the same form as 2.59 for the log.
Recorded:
12.31
